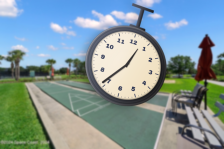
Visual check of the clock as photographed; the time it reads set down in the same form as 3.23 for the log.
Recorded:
12.36
